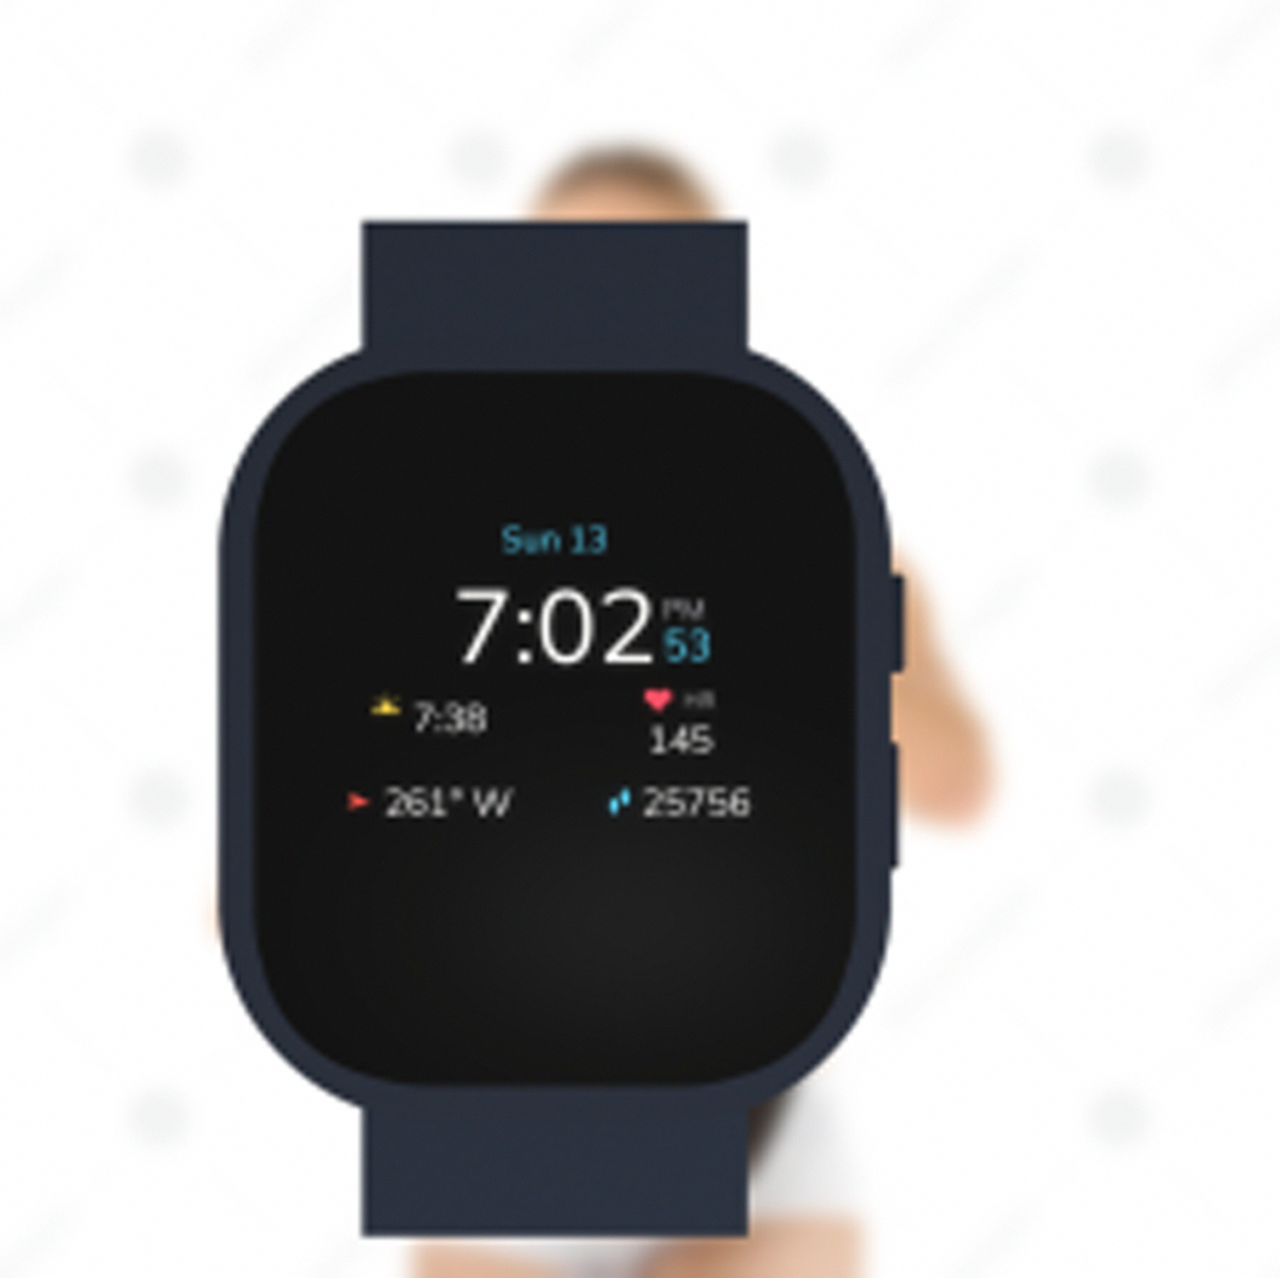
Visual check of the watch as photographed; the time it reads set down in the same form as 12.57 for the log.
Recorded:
7.02
